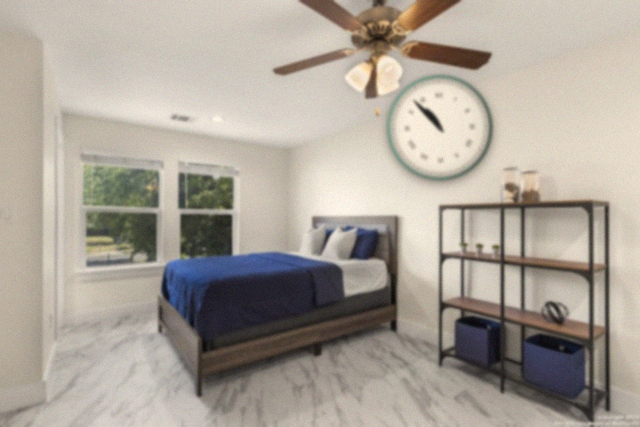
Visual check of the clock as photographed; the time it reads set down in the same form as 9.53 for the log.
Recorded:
10.53
